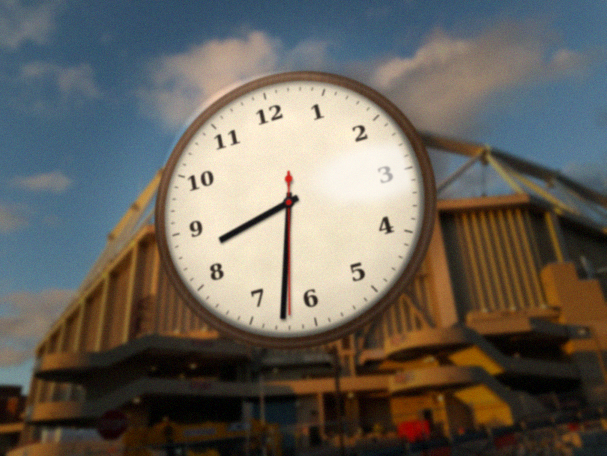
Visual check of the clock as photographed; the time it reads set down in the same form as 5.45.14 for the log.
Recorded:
8.32.32
